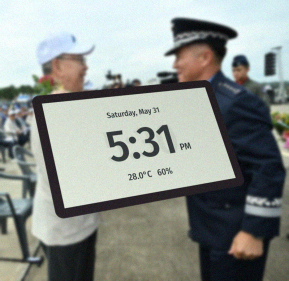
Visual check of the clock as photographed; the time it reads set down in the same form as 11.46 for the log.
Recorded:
5.31
